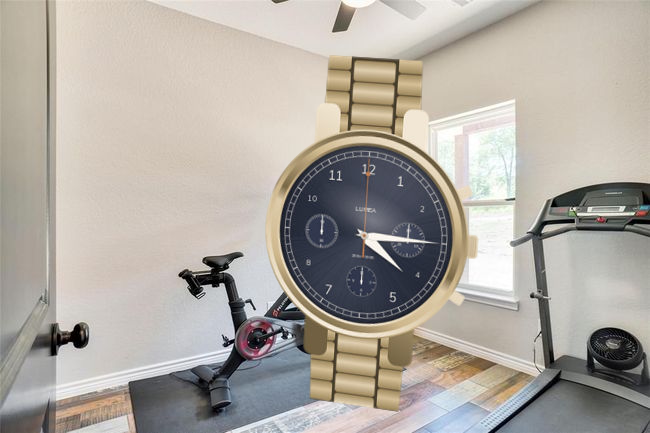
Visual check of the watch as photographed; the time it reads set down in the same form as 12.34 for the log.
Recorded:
4.15
